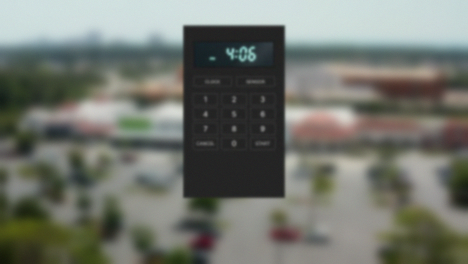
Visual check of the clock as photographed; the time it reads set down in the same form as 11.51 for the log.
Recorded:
4.06
